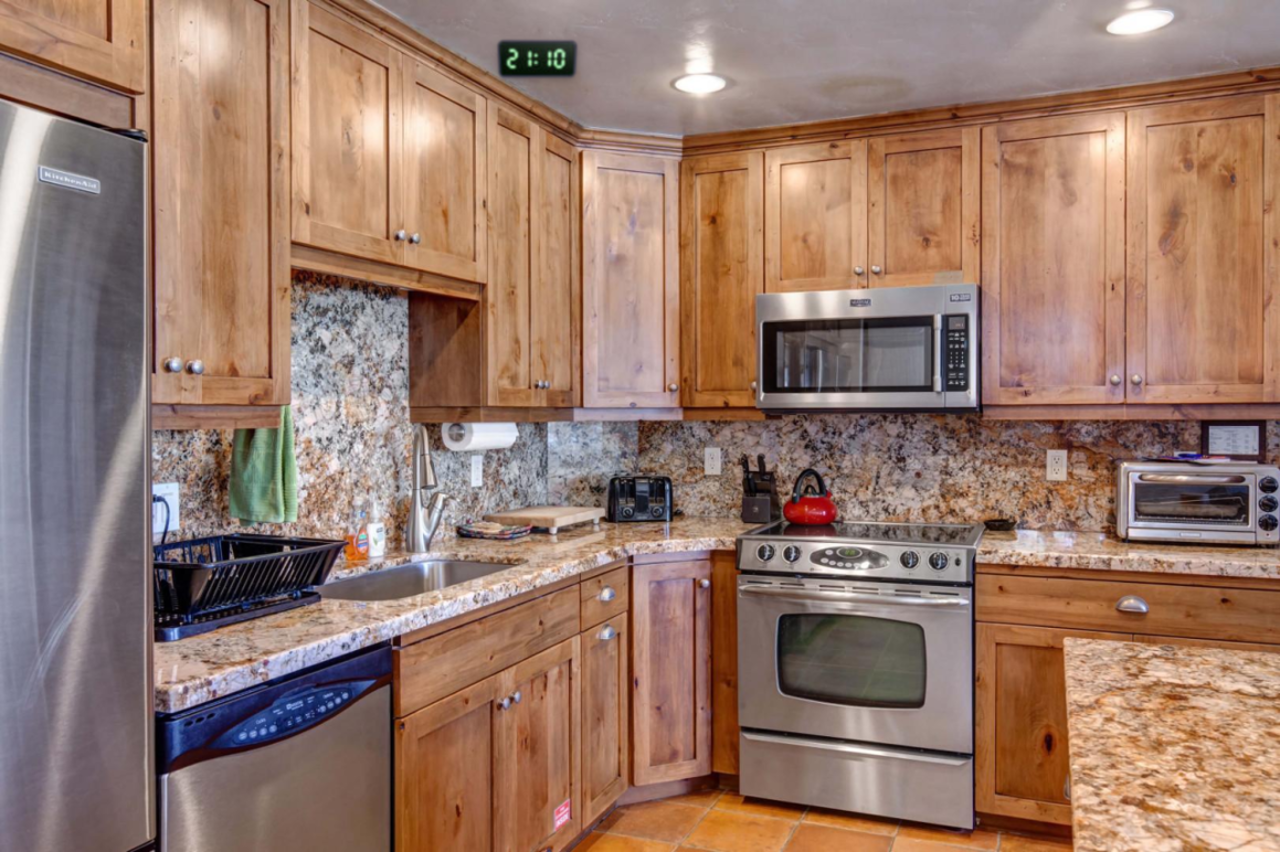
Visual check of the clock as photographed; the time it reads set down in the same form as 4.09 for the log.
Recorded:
21.10
